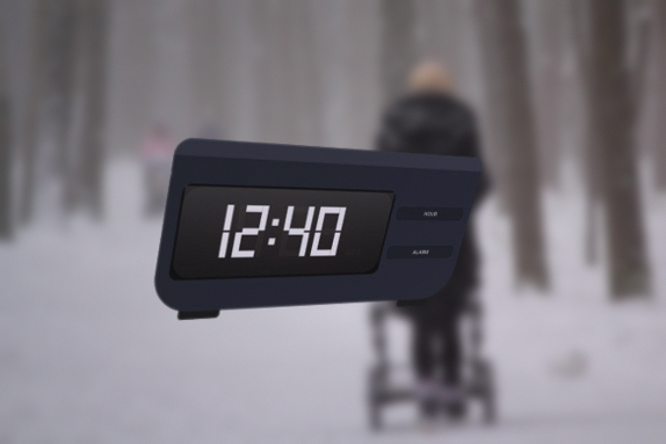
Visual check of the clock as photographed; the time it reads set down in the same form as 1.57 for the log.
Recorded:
12.40
